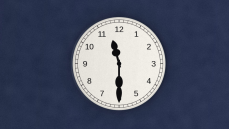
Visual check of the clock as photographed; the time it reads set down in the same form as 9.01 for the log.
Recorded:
11.30
